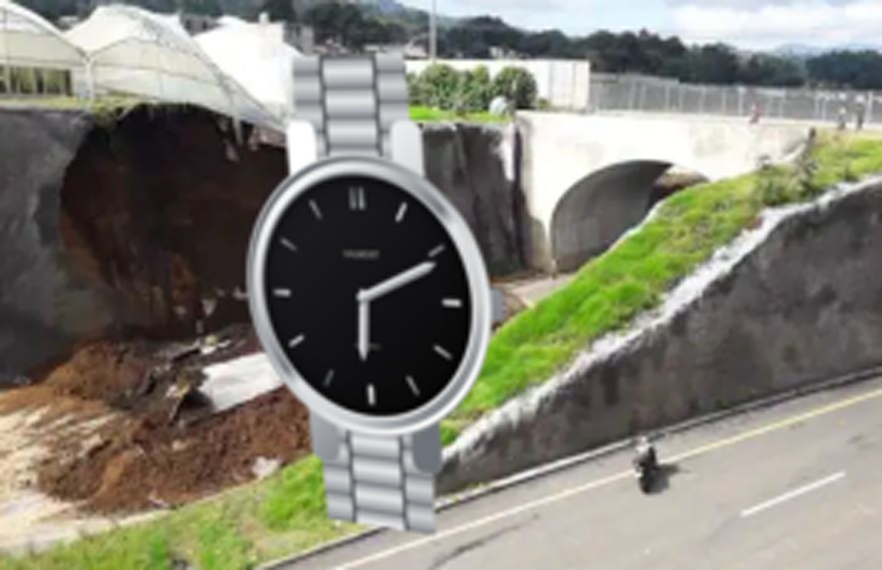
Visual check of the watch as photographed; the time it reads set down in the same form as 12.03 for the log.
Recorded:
6.11
